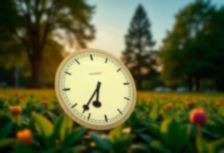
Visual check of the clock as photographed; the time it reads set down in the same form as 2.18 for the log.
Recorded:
6.37
